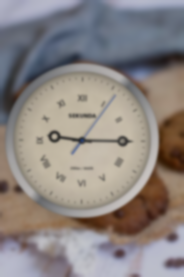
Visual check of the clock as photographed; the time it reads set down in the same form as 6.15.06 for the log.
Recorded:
9.15.06
